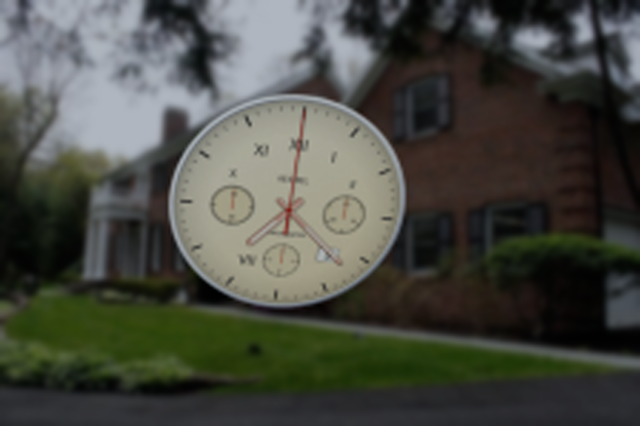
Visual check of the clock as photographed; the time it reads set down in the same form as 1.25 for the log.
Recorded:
7.22
